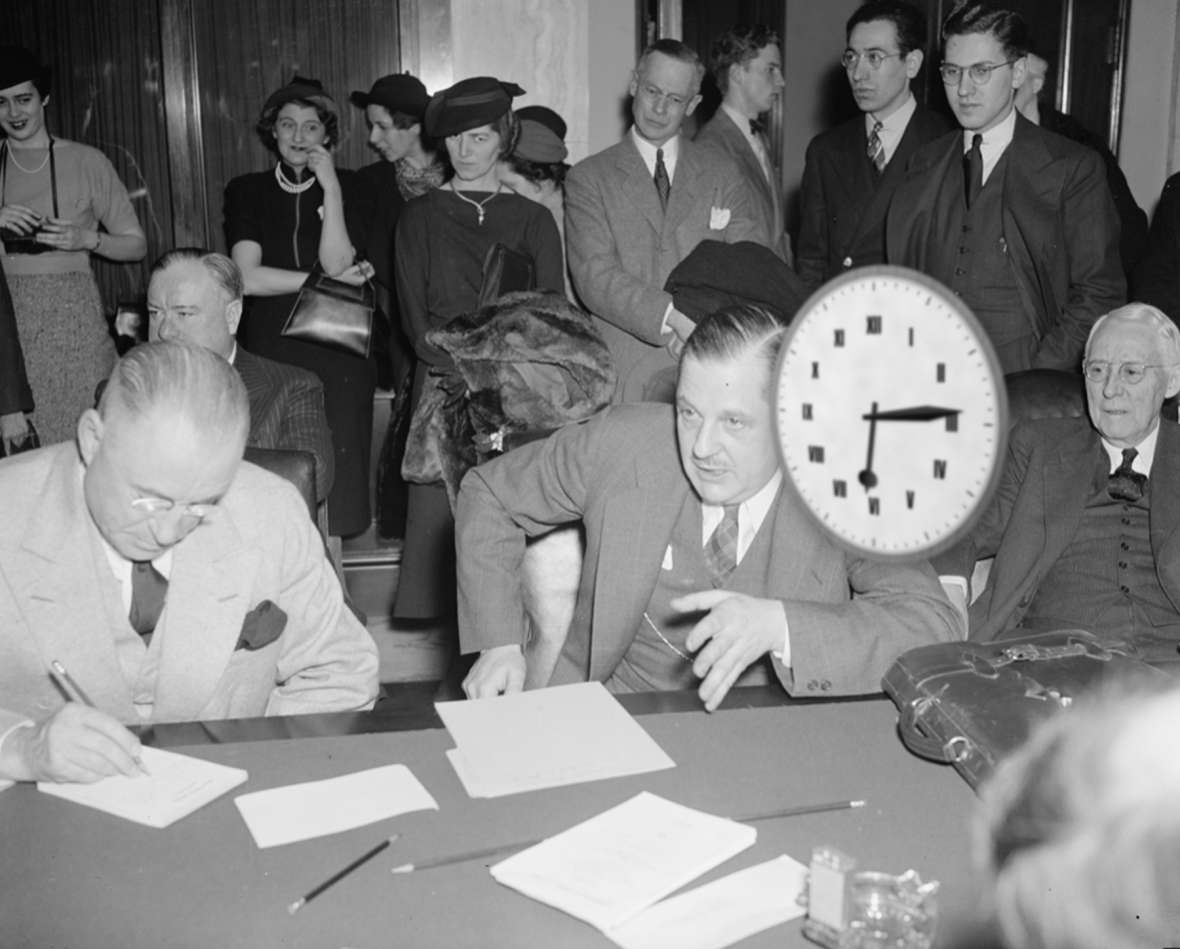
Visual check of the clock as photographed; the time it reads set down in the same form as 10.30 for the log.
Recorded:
6.14
